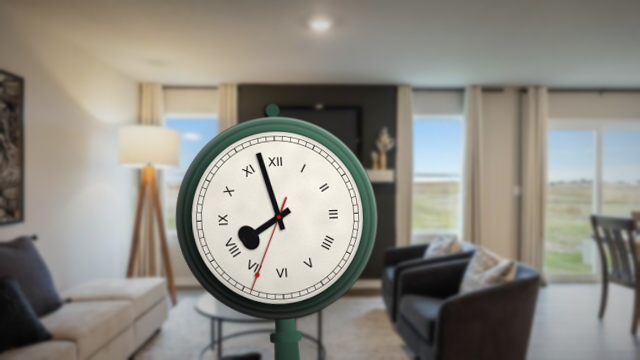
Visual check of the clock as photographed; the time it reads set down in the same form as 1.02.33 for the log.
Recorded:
7.57.34
